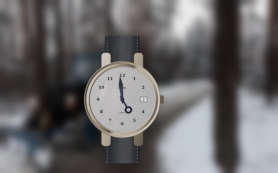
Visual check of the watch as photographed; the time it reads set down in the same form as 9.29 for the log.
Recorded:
4.59
